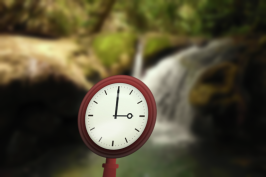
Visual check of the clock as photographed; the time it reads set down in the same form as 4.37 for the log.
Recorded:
3.00
